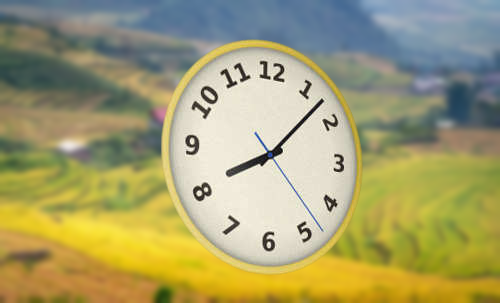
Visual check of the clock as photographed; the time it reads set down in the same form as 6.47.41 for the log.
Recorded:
8.07.23
